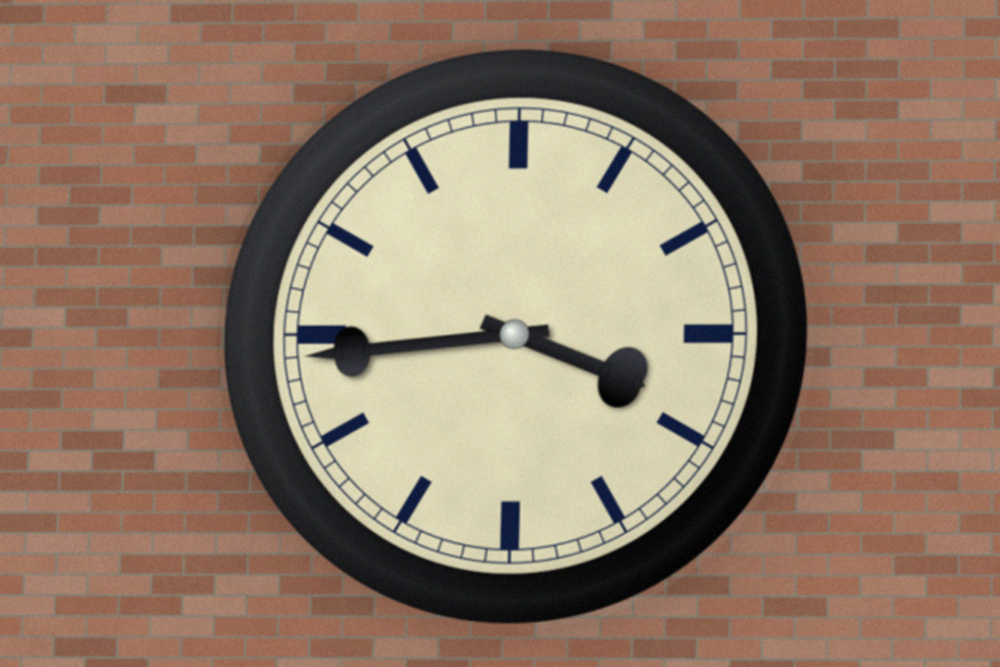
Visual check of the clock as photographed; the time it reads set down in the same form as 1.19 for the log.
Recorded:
3.44
